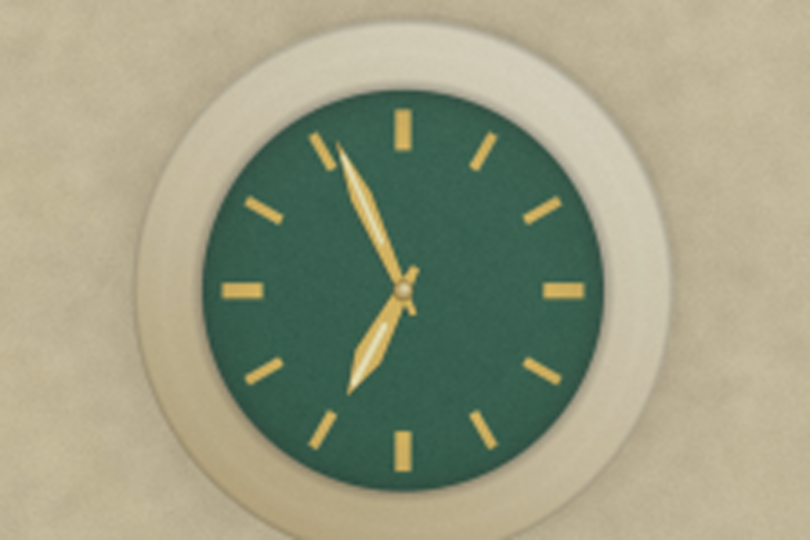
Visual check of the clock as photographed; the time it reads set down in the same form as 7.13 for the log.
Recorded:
6.56
